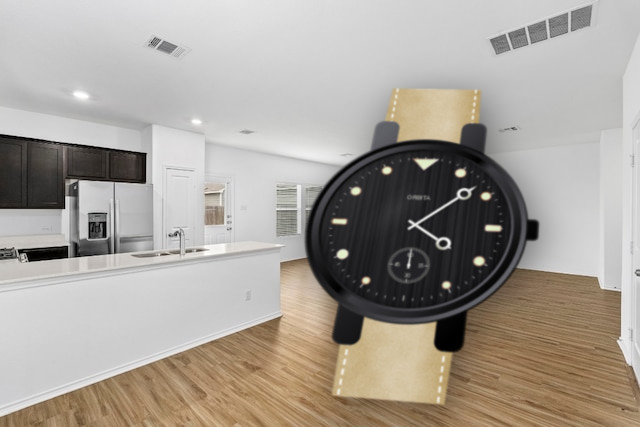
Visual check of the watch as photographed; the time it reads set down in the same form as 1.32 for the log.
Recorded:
4.08
